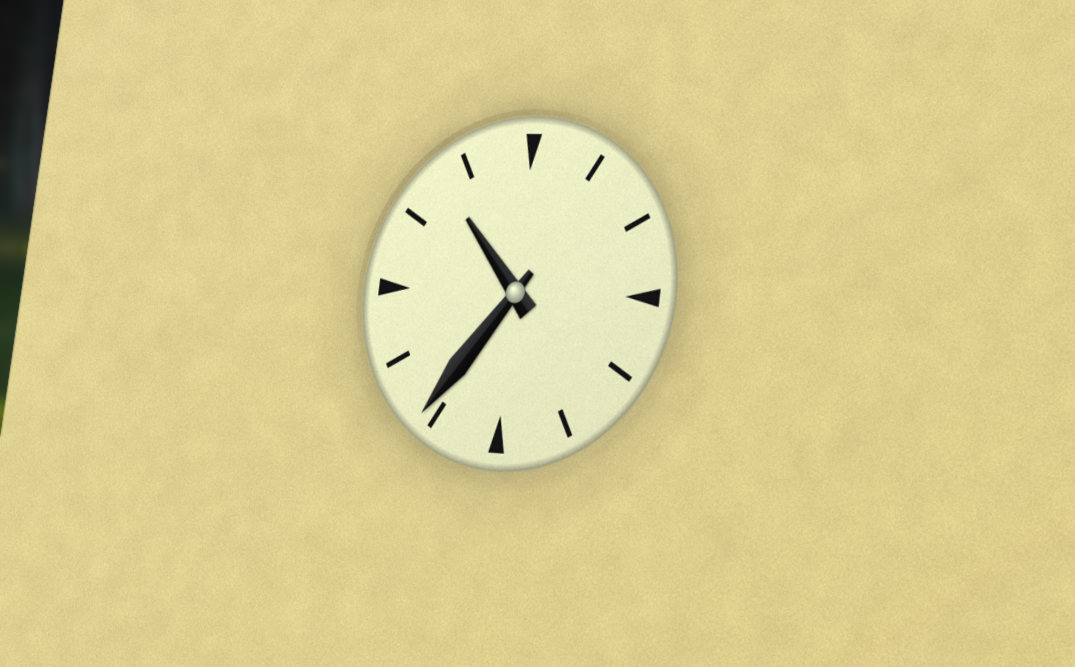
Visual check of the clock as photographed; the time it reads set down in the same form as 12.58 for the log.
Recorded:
10.36
